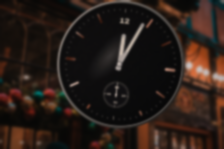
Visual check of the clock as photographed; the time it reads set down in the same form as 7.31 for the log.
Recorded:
12.04
